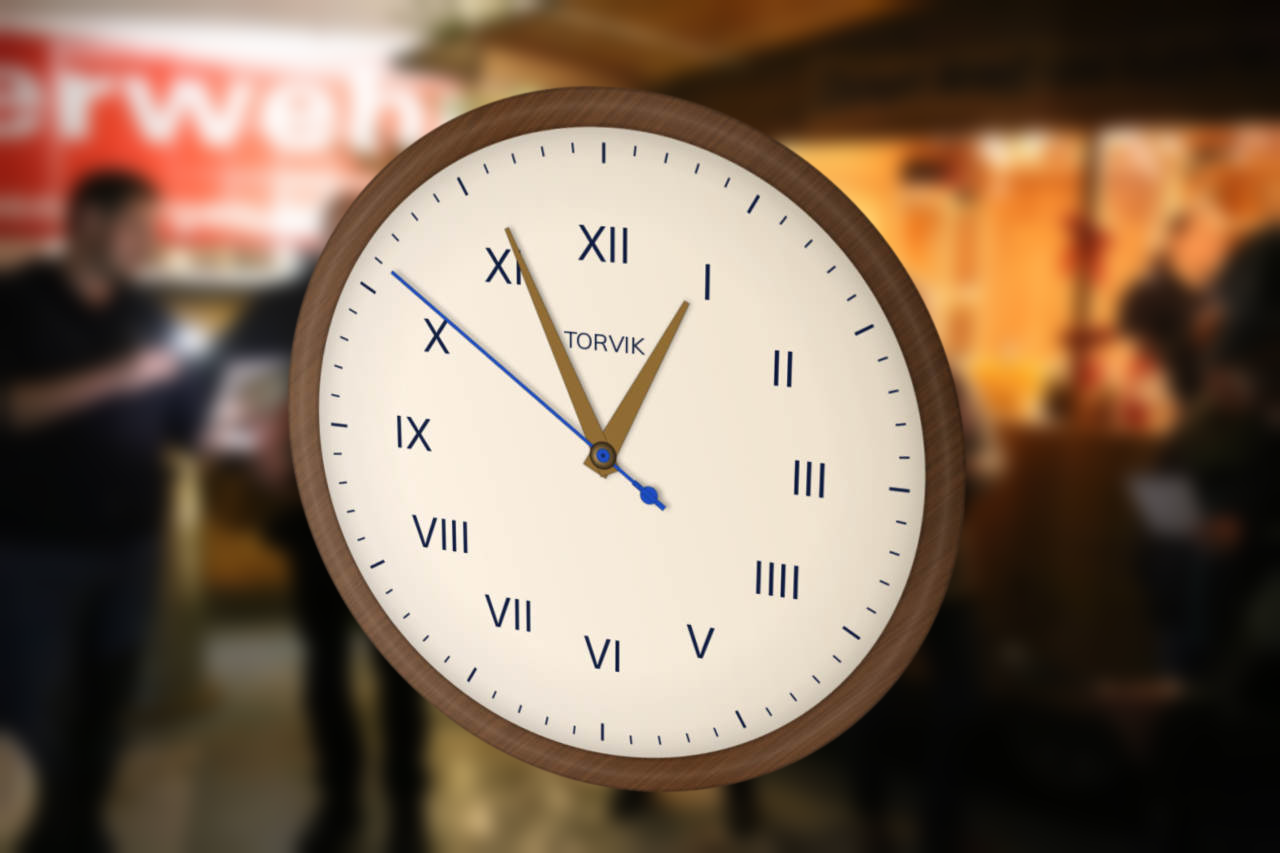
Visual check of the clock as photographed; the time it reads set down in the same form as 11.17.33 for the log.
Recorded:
12.55.51
